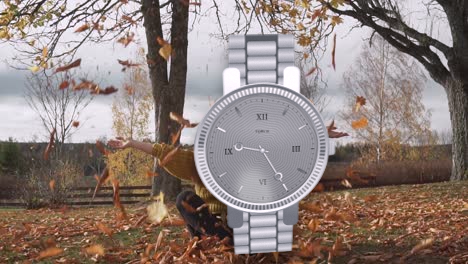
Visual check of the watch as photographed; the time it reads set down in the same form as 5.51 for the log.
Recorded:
9.25
